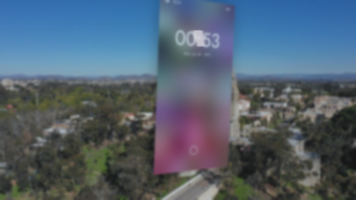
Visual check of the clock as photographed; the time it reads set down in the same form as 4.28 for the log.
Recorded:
0.53
